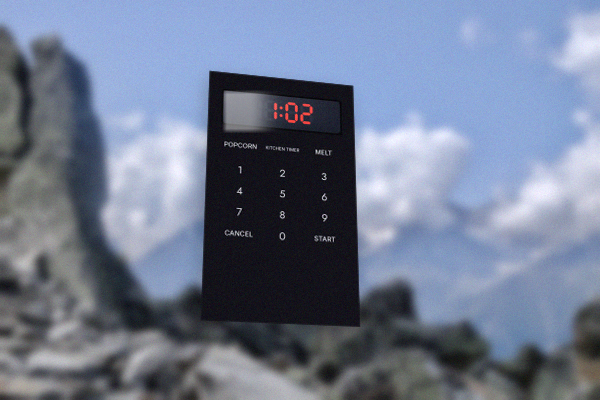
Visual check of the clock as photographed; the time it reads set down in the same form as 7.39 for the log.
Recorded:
1.02
